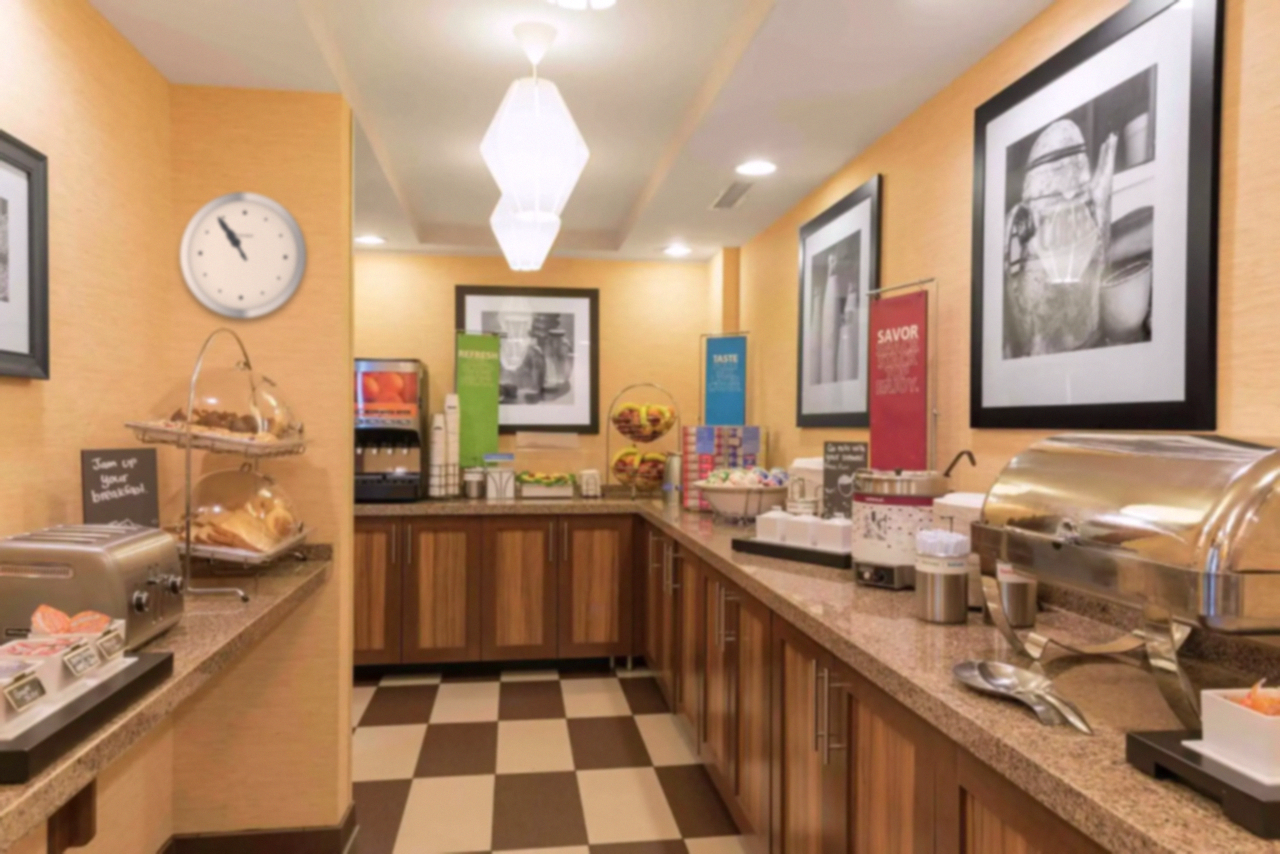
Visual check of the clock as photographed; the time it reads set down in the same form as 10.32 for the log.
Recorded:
10.54
